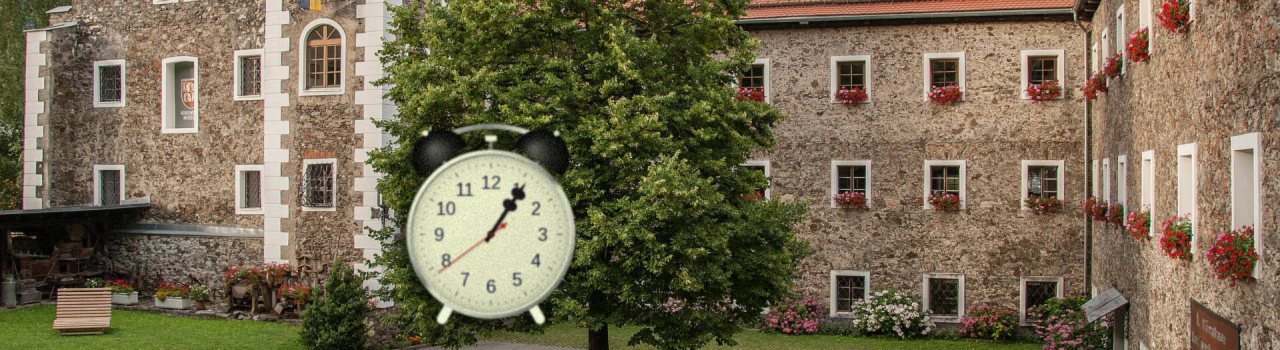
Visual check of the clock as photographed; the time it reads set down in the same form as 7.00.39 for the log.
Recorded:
1.05.39
